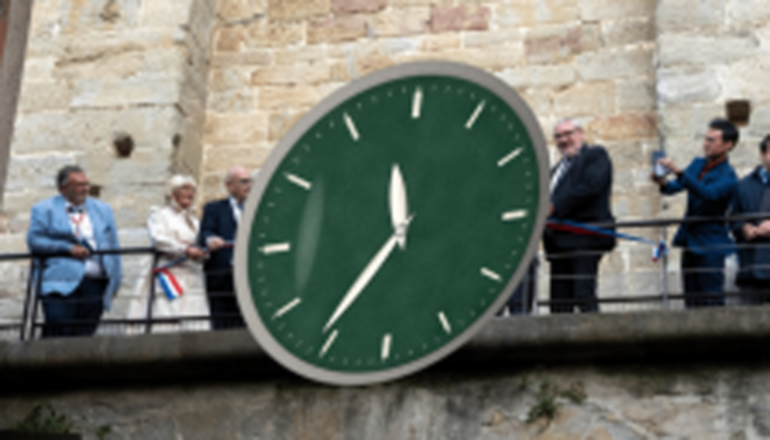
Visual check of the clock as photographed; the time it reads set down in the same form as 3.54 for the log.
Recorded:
11.36
